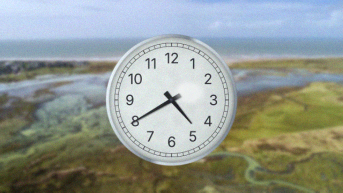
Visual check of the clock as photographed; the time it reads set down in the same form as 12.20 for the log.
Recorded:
4.40
